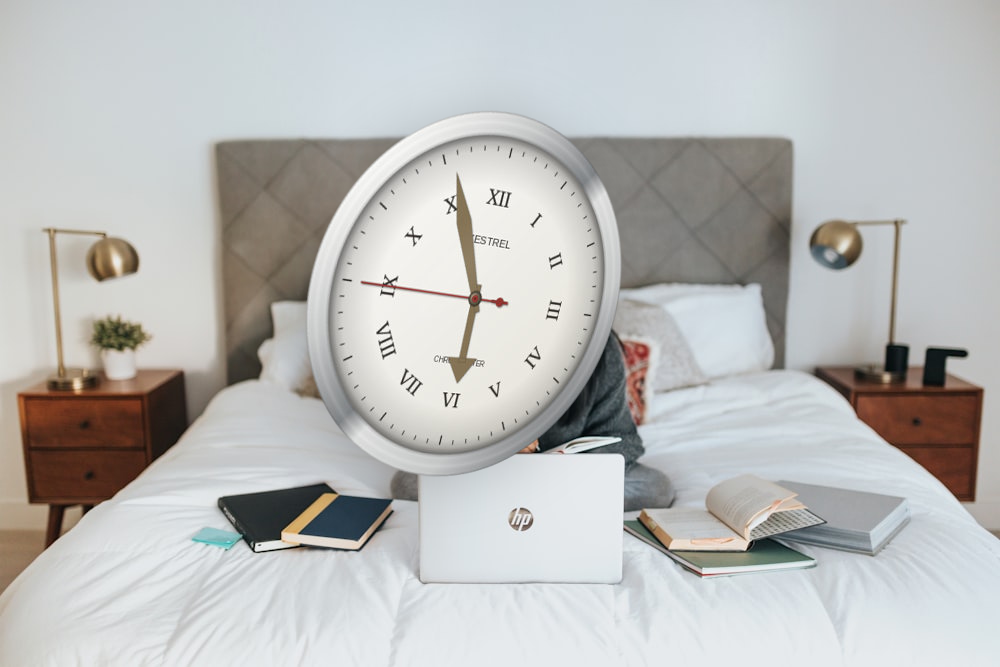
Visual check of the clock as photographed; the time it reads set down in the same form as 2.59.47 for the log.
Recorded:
5.55.45
